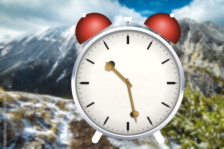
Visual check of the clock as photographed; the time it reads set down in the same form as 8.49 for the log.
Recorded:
10.28
